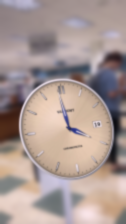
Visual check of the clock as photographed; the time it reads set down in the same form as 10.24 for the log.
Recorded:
3.59
